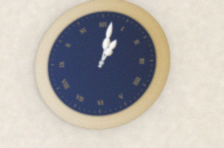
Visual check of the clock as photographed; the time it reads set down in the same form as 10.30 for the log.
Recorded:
1.02
